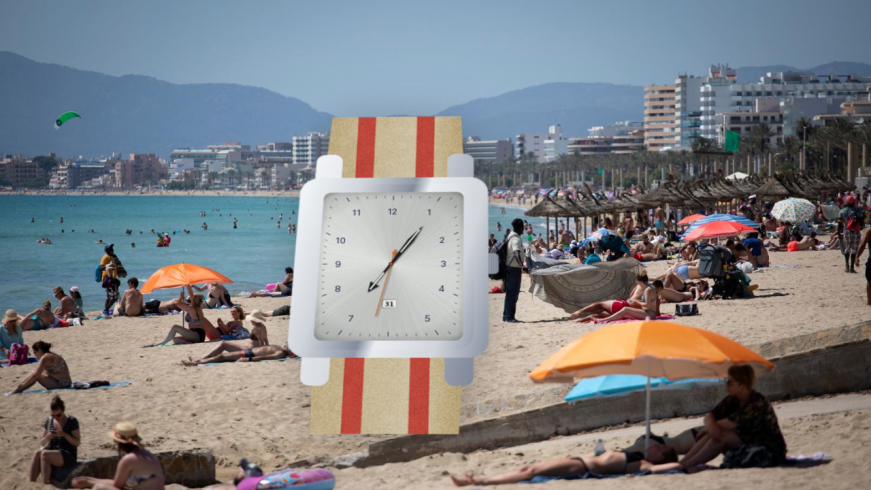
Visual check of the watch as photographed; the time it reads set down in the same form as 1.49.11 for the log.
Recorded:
7.05.32
